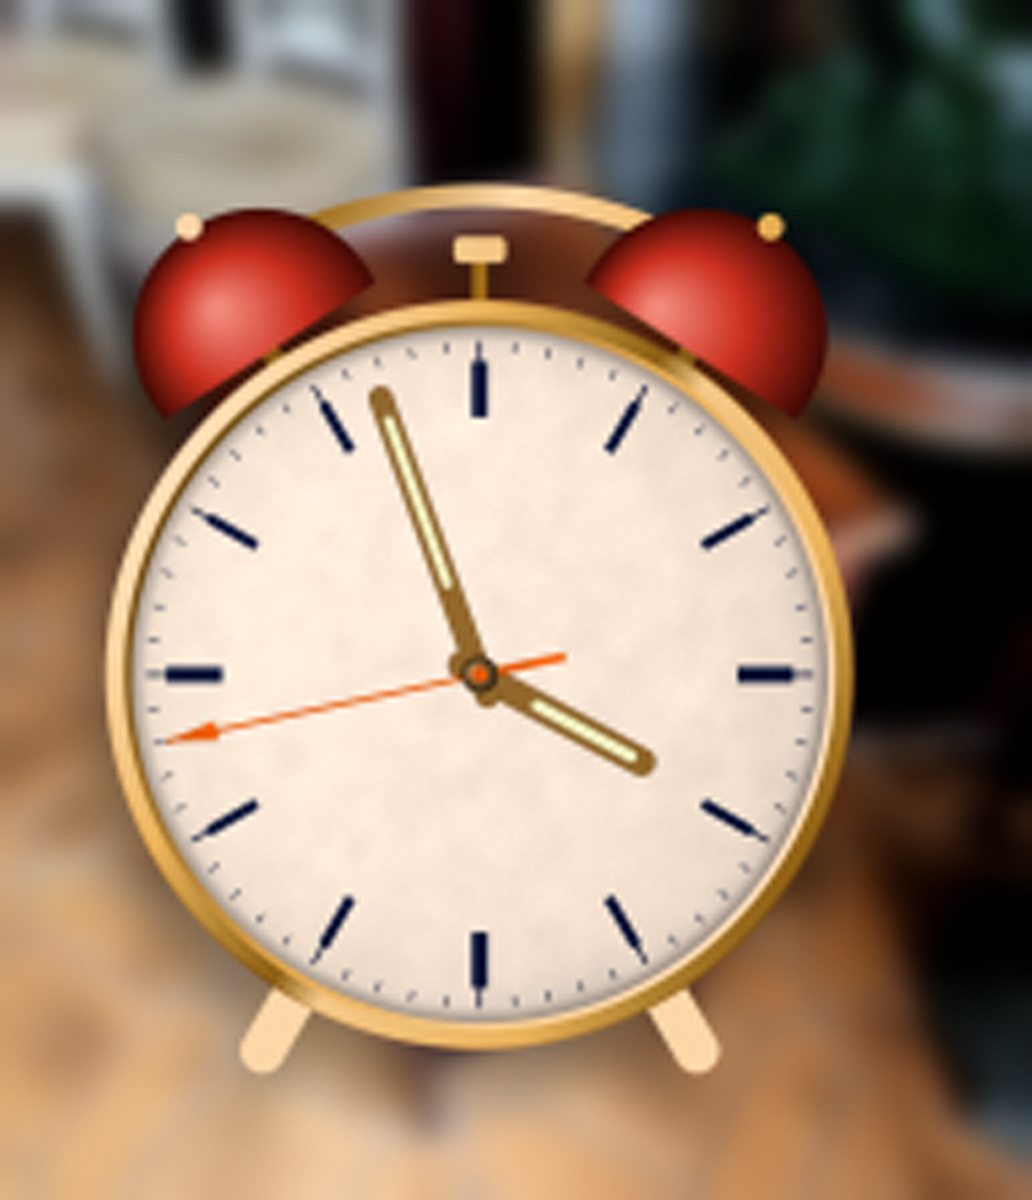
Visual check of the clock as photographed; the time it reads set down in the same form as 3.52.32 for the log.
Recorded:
3.56.43
